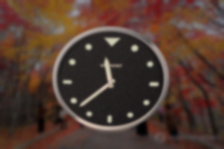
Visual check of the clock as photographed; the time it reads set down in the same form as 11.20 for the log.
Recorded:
11.38
